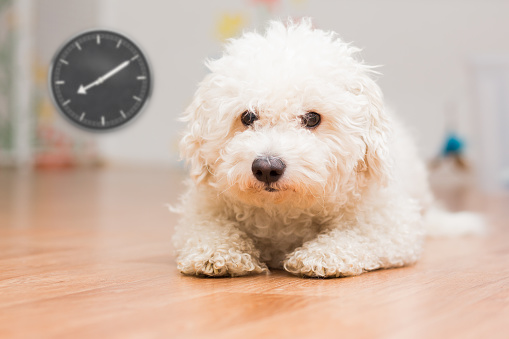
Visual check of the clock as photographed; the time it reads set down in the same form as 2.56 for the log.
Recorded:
8.10
